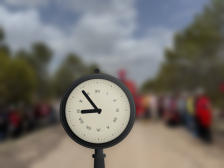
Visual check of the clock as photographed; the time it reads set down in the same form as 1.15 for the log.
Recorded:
8.54
